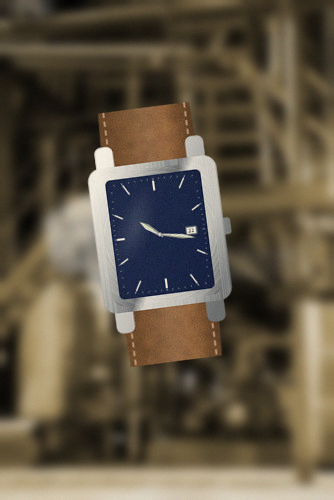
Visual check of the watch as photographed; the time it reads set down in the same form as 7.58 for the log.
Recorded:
10.17
